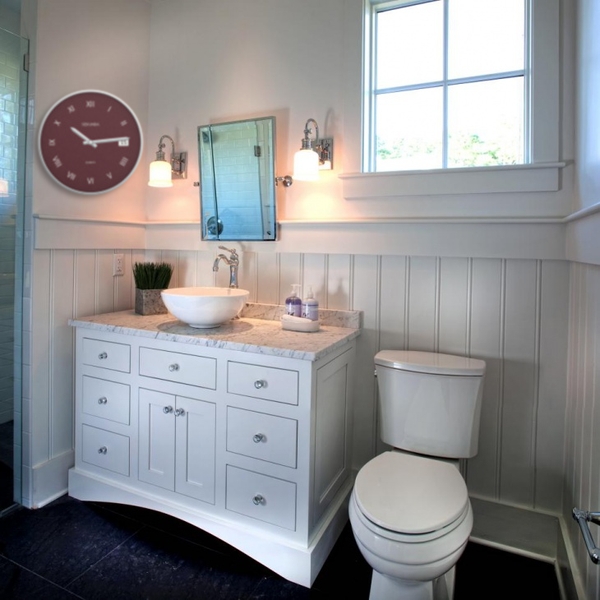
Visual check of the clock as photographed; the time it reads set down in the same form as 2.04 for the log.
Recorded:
10.14
